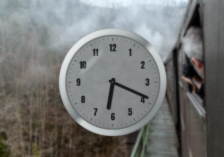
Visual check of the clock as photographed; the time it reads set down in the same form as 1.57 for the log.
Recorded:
6.19
